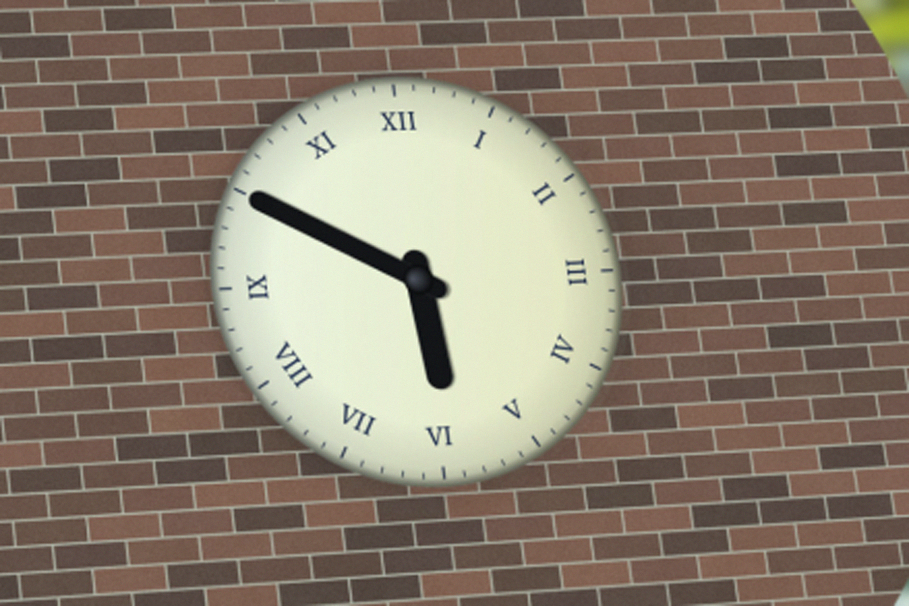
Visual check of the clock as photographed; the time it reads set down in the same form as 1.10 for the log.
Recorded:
5.50
